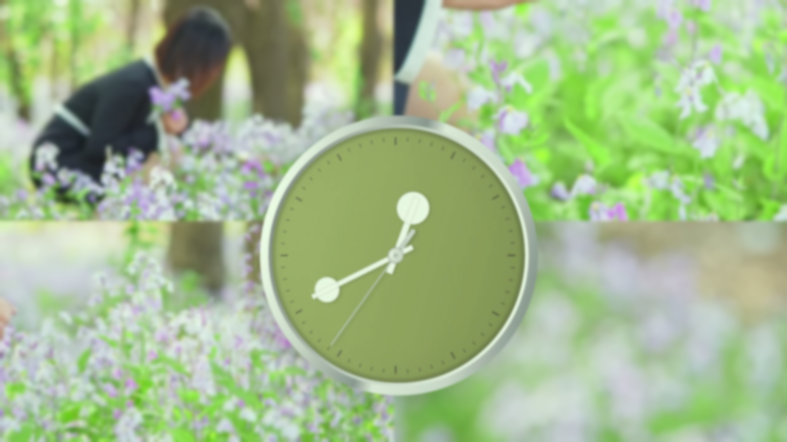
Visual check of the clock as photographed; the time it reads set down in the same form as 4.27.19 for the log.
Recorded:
12.40.36
